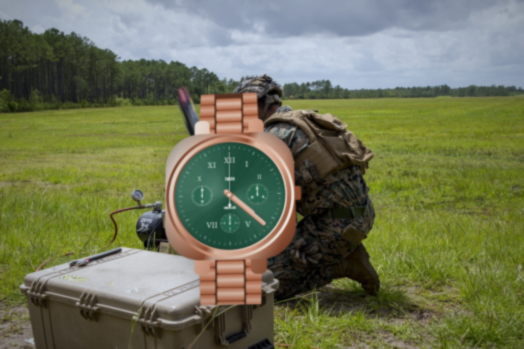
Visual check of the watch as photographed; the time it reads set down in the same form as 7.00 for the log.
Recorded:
4.22
